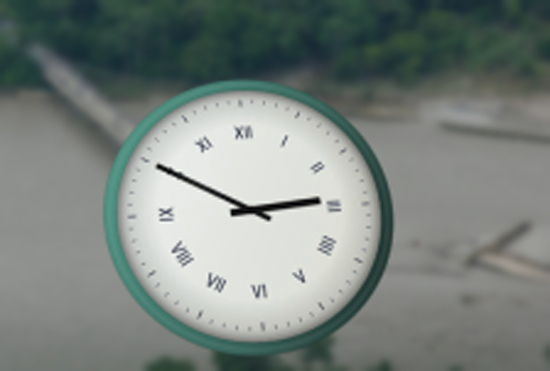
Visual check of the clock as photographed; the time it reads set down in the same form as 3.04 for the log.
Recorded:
2.50
